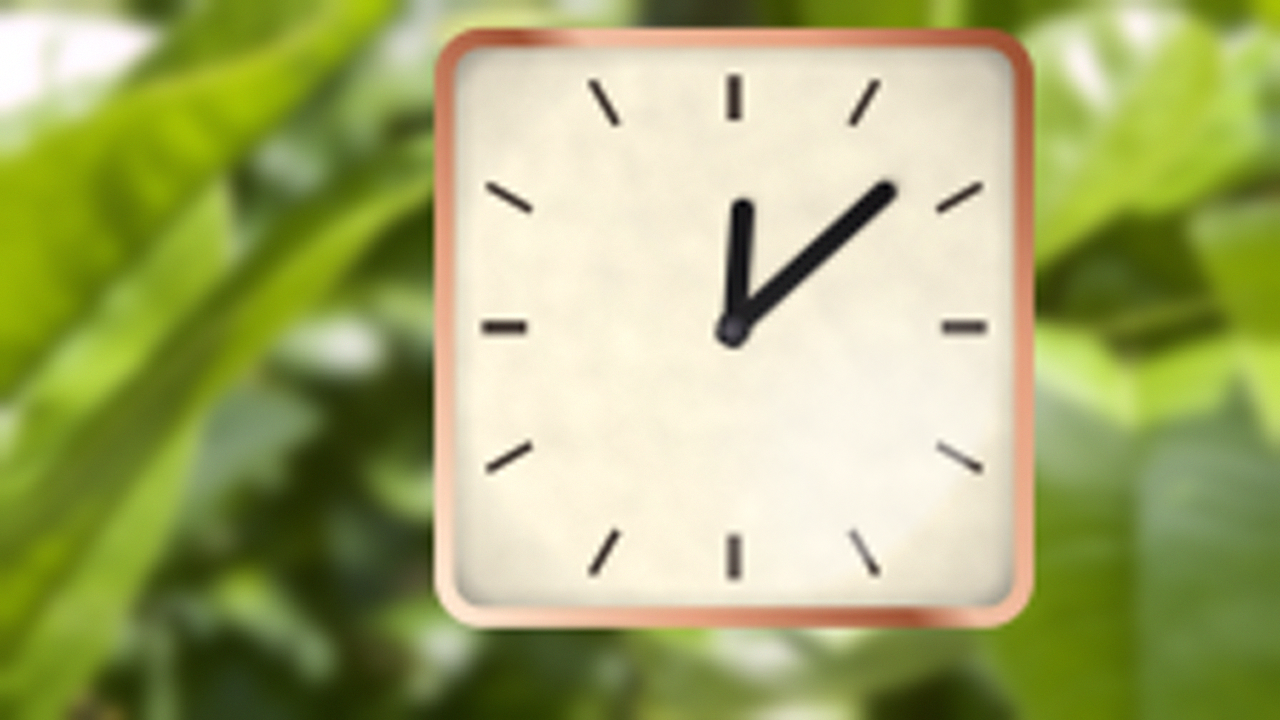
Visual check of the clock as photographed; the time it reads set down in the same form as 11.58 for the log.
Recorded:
12.08
